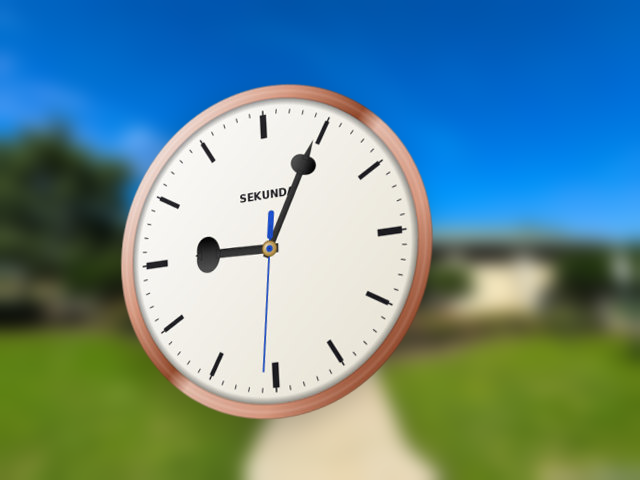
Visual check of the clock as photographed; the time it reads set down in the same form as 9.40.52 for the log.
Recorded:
9.04.31
